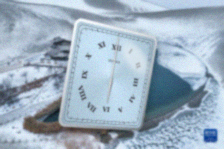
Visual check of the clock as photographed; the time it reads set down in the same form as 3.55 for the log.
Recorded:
6.00
